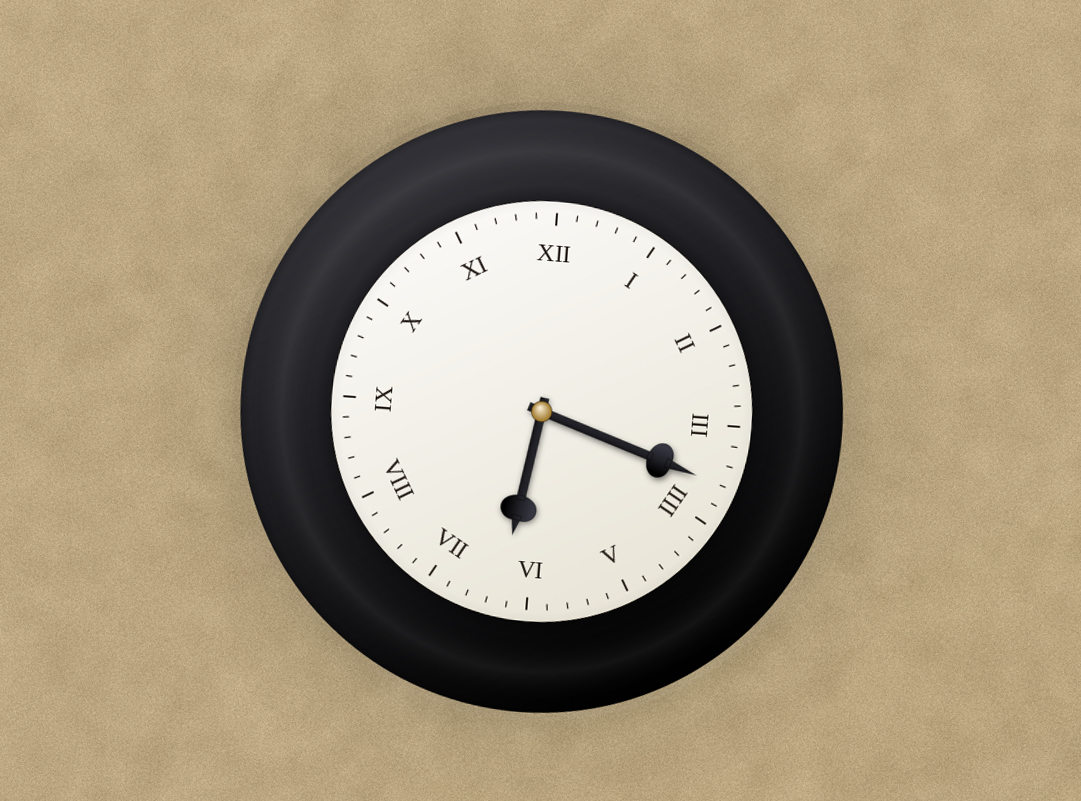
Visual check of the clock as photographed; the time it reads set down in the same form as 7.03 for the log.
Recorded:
6.18
